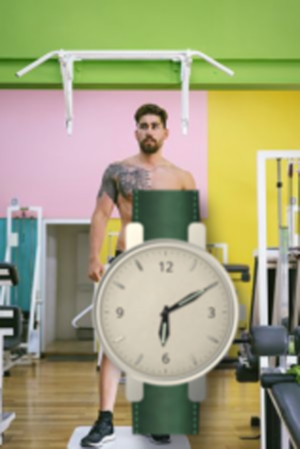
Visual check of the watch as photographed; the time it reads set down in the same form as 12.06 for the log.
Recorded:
6.10
